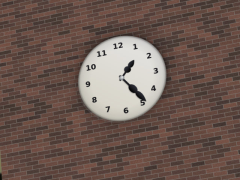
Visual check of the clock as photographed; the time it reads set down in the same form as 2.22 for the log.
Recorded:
1.24
